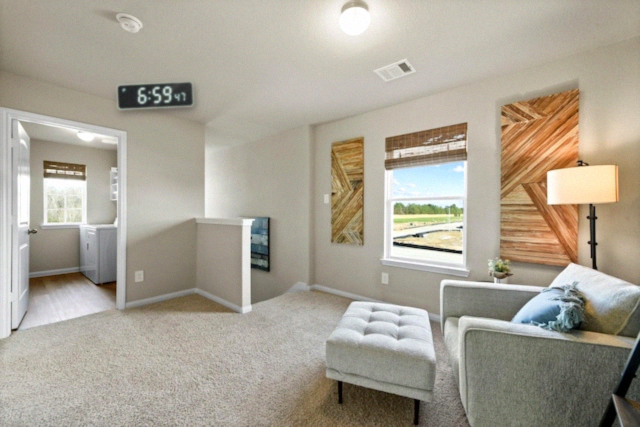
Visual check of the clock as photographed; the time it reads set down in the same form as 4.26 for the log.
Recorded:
6.59
